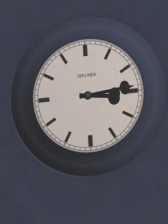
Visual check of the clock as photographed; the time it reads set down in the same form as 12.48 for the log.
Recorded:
3.14
